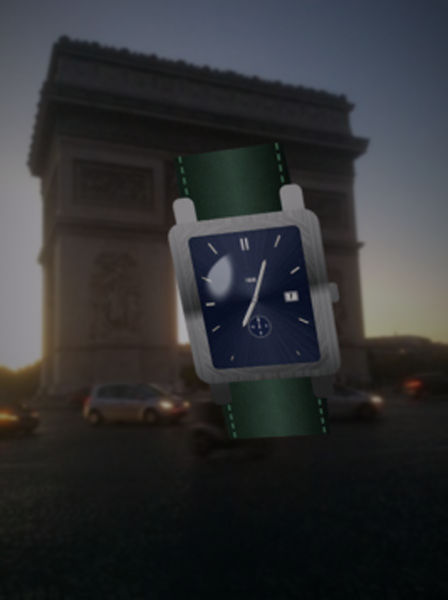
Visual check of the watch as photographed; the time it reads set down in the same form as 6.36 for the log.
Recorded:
7.04
